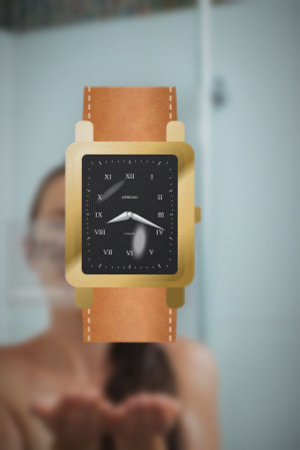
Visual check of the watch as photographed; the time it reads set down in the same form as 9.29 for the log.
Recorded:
8.19
